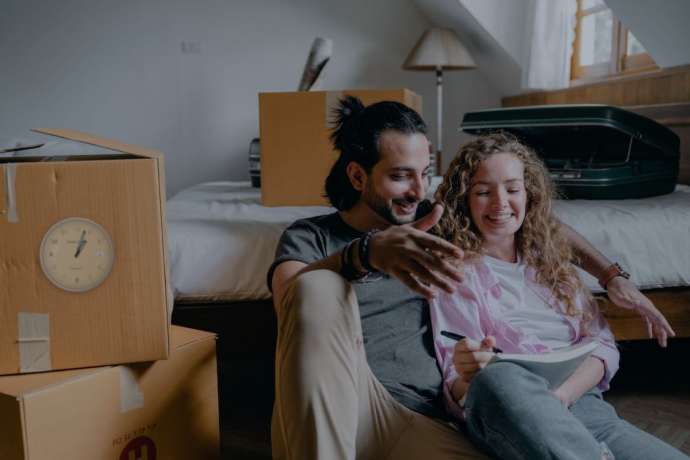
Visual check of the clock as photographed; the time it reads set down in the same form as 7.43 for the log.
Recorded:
1.03
